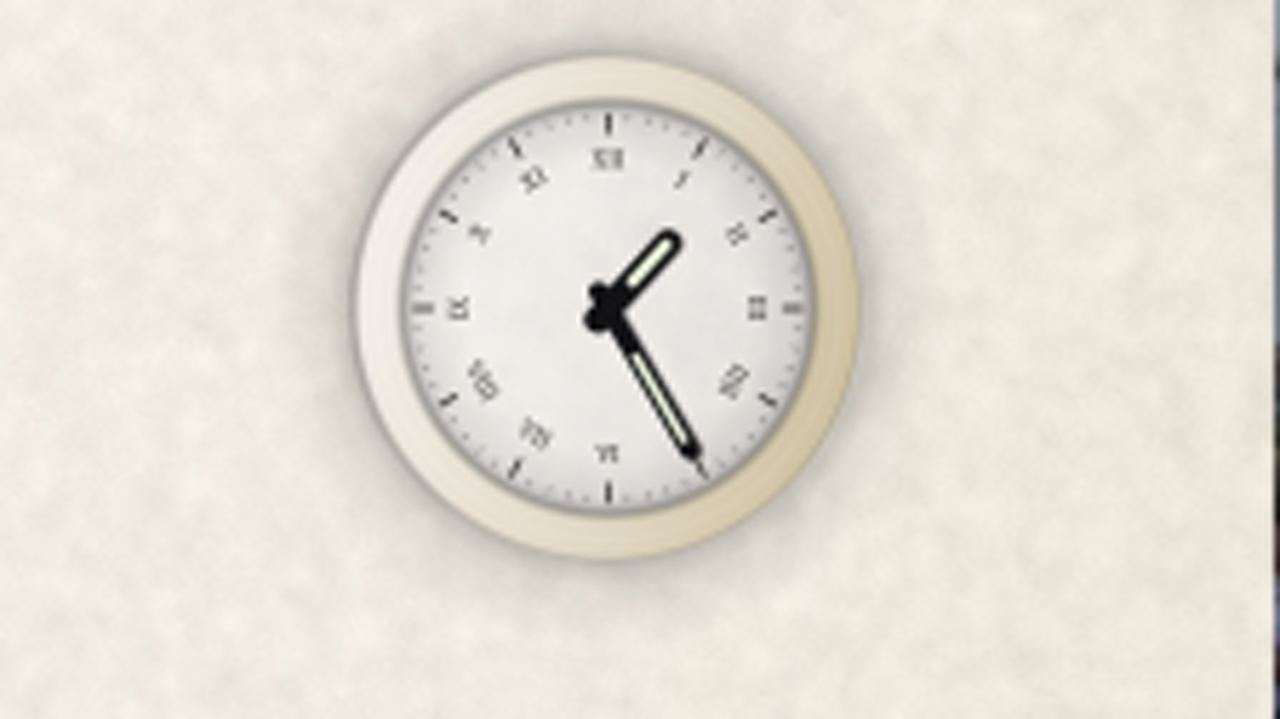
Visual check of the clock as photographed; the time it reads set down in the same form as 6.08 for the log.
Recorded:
1.25
